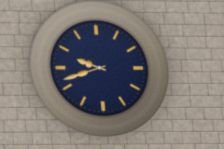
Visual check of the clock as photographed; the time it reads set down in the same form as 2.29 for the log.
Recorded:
9.42
